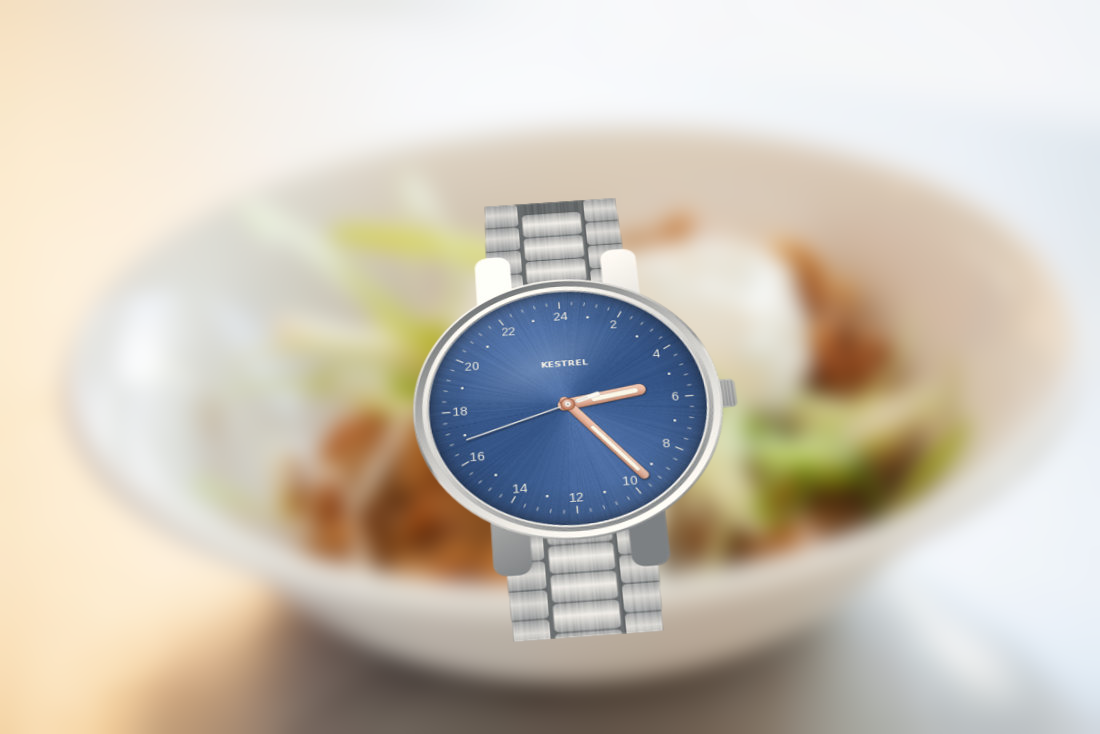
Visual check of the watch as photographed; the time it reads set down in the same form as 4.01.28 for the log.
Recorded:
5.23.42
